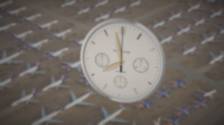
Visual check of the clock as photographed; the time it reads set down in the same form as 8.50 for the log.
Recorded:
7.58
